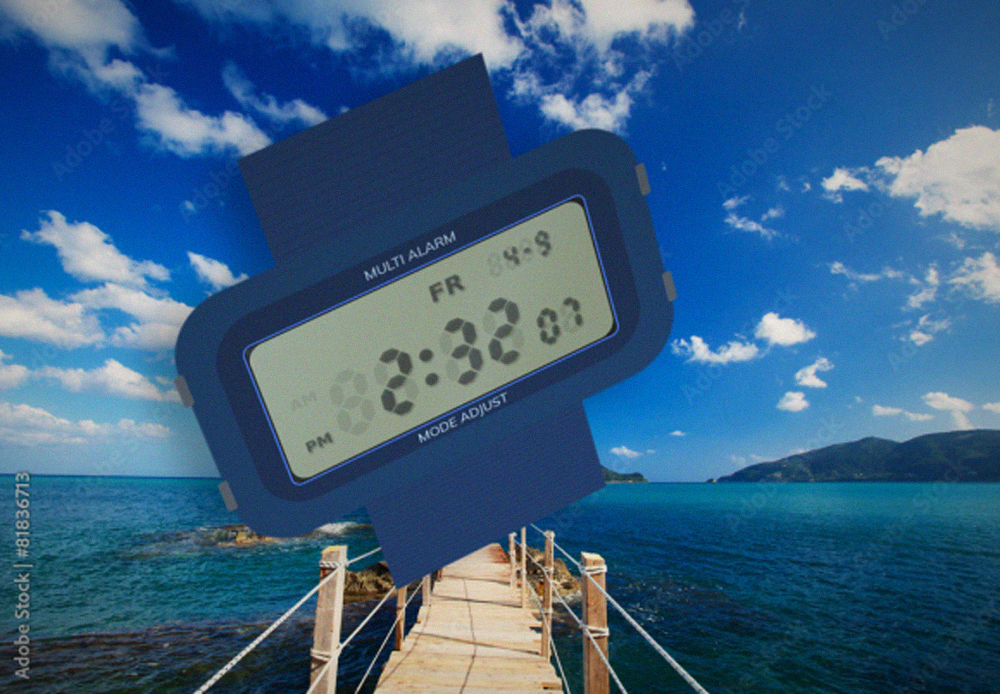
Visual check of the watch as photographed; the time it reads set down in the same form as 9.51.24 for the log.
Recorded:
2.32.07
